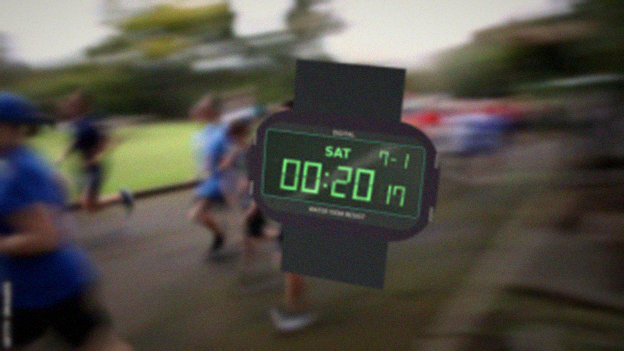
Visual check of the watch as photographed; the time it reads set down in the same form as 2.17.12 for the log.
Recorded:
0.20.17
